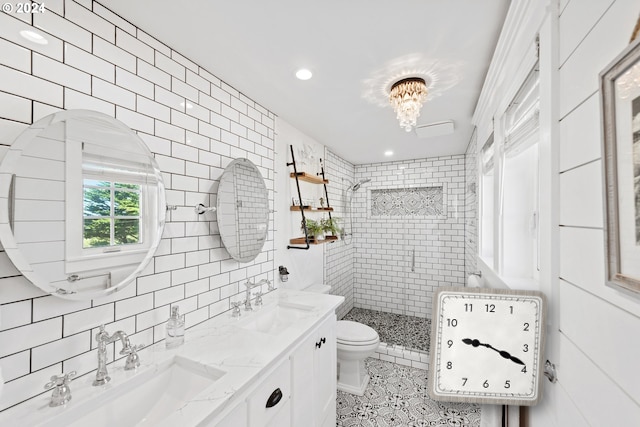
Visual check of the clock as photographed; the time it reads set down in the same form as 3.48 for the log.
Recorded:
9.19
